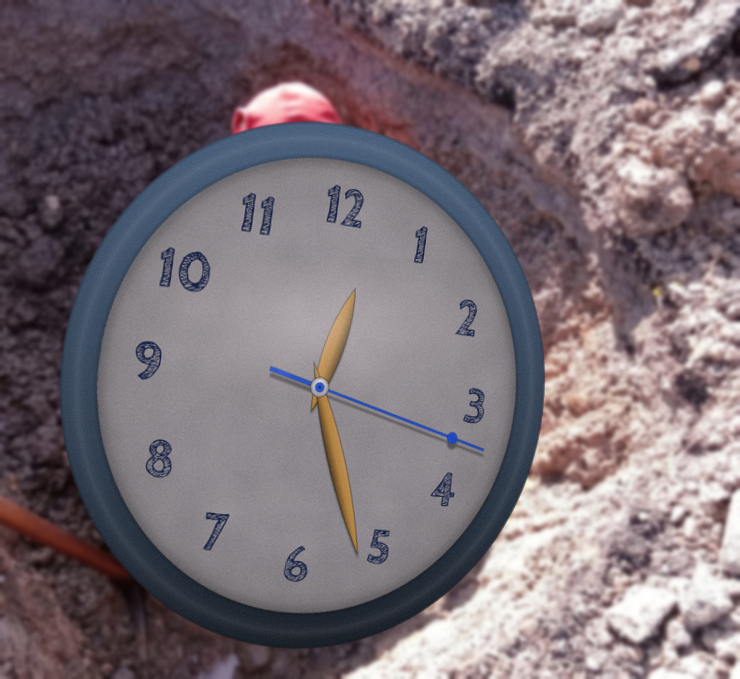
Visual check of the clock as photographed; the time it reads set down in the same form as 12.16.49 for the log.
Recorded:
12.26.17
